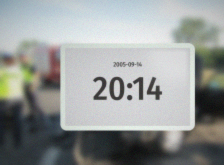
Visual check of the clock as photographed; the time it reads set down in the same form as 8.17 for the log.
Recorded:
20.14
